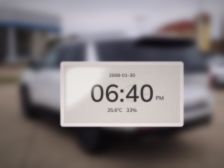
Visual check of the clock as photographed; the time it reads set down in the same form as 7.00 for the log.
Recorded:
6.40
